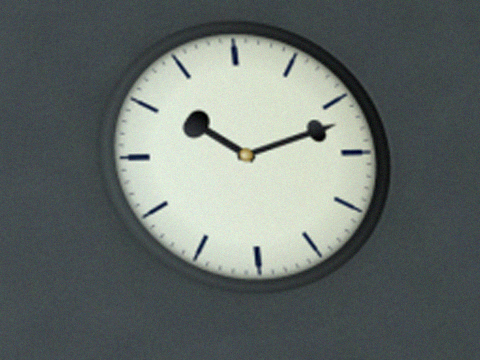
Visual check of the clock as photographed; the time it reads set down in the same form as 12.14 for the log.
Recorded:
10.12
